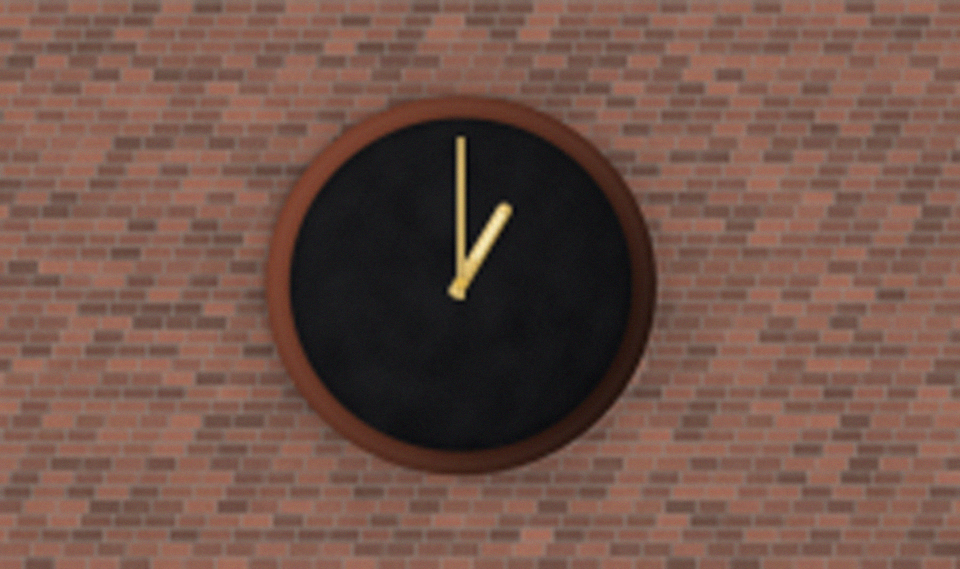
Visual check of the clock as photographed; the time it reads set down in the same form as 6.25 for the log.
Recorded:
1.00
